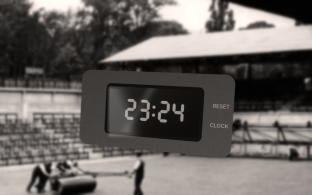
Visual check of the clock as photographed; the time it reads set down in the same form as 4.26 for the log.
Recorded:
23.24
